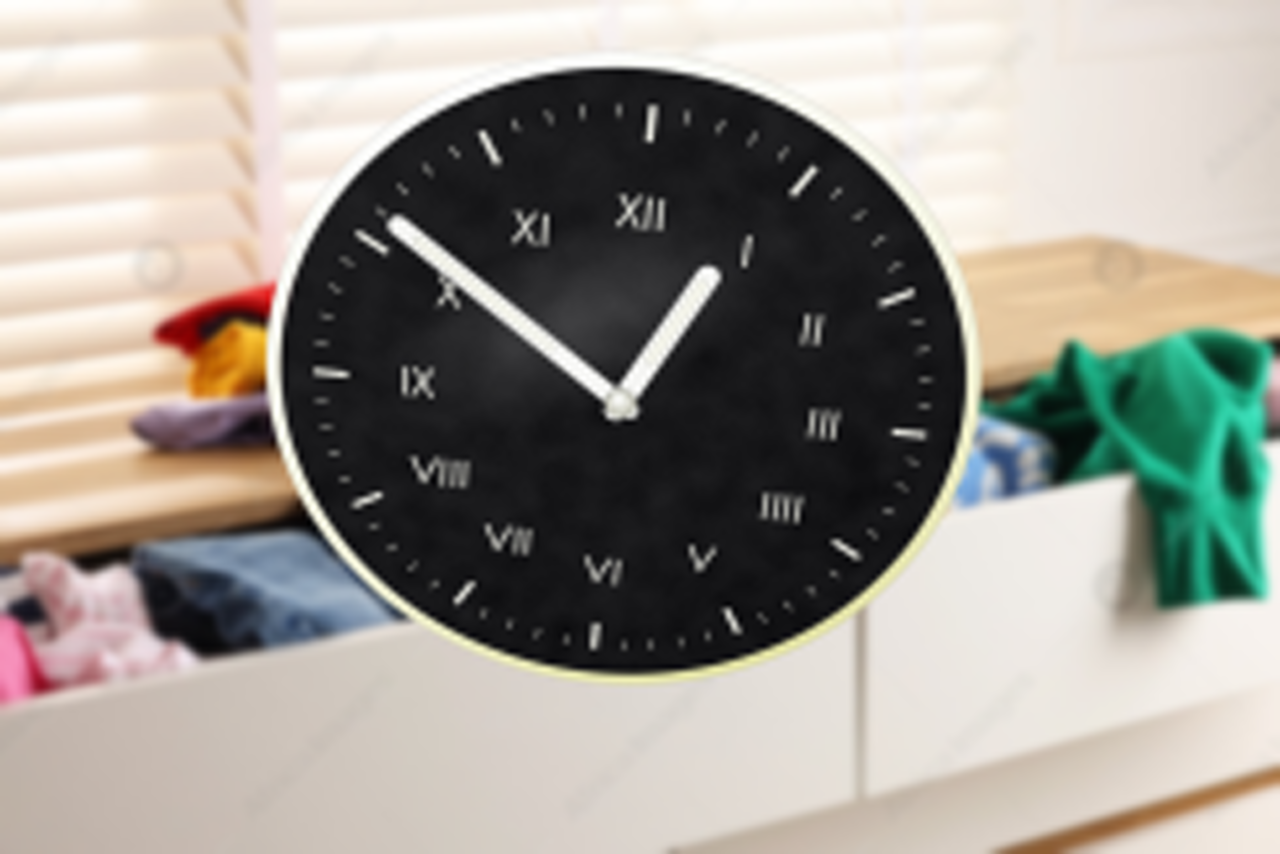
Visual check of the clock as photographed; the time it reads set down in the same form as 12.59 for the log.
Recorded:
12.51
